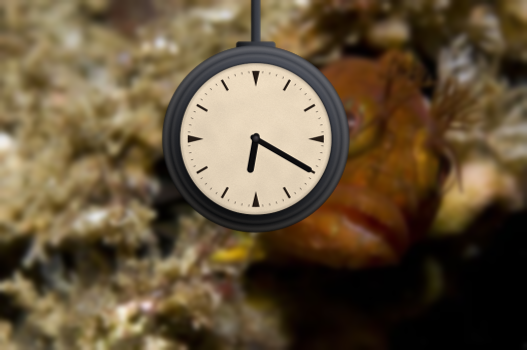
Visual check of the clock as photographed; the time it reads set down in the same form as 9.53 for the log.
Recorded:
6.20
